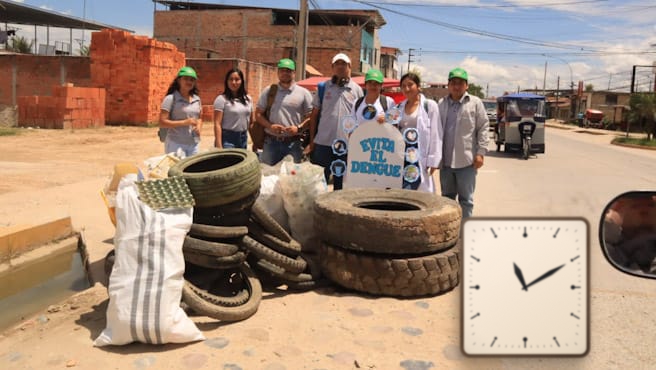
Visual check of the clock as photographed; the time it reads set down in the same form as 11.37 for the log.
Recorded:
11.10
